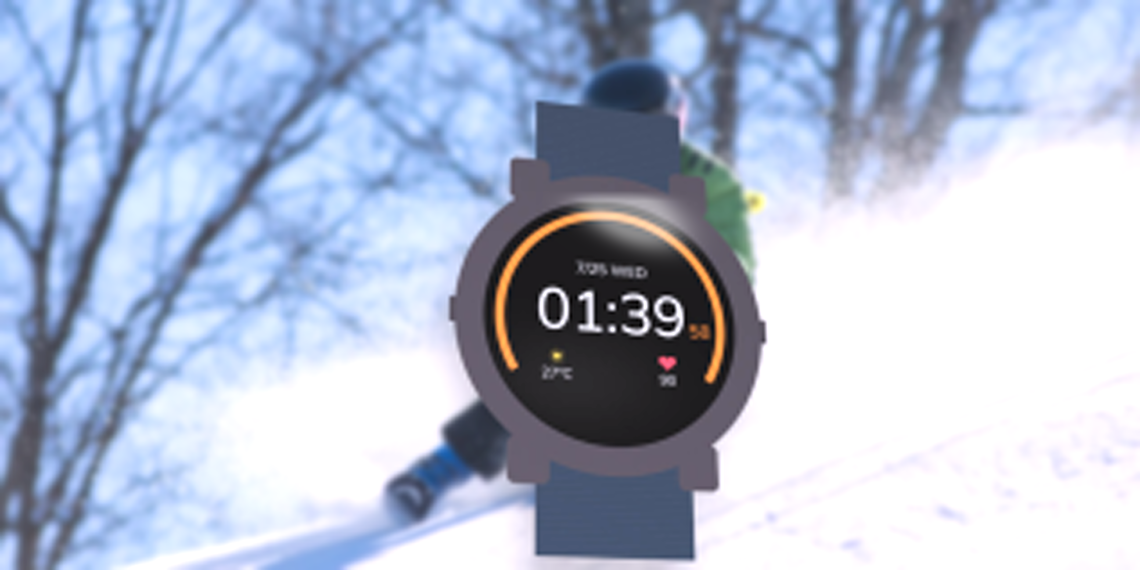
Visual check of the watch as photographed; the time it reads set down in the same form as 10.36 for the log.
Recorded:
1.39
